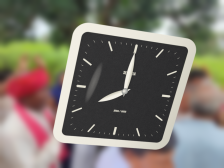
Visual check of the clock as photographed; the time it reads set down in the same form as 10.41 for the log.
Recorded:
8.00
